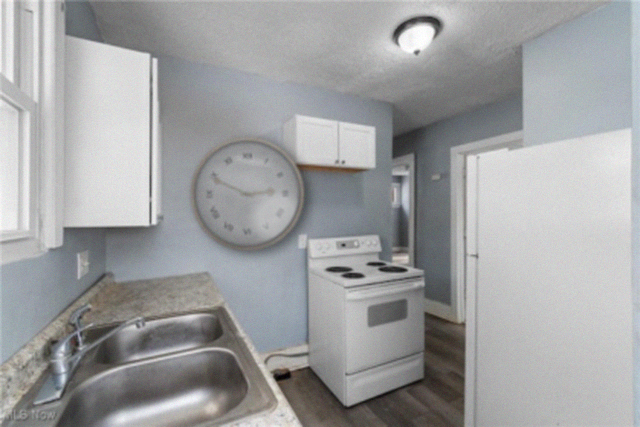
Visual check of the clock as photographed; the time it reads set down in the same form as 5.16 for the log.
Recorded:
2.49
